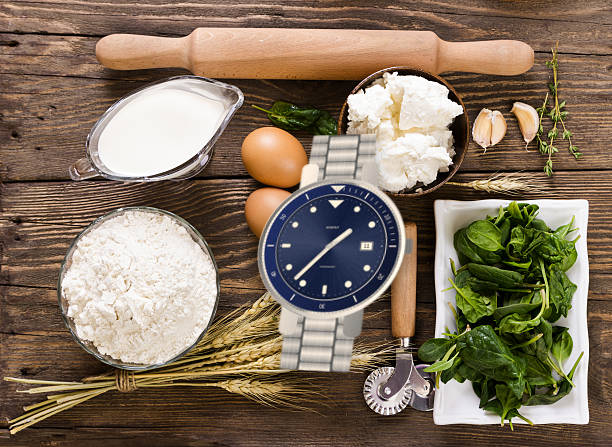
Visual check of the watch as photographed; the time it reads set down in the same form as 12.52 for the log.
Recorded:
1.37
